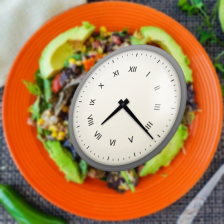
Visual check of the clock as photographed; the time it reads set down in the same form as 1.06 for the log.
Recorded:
7.21
